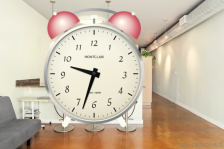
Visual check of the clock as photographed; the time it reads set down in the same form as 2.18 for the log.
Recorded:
9.33
